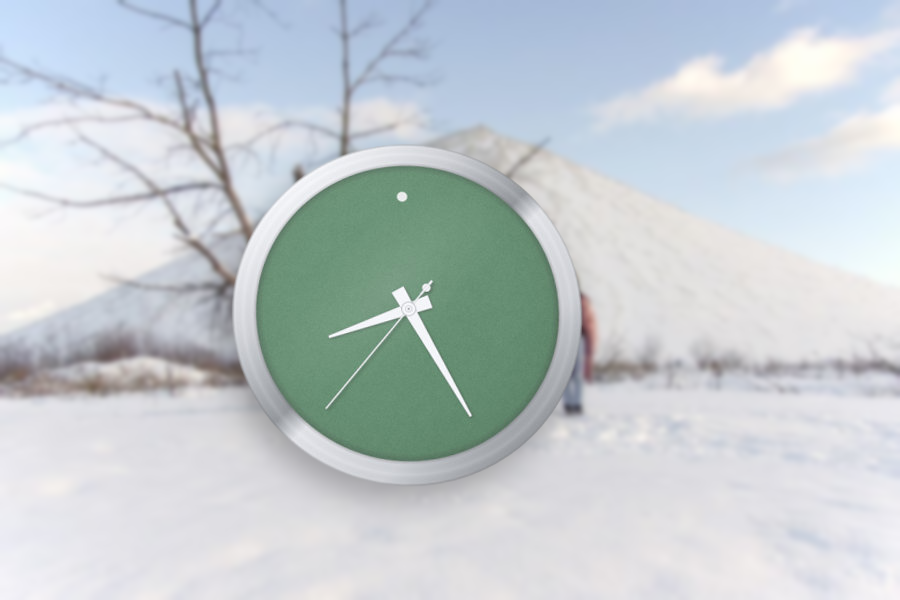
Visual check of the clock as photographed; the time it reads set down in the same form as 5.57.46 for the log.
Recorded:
8.25.37
